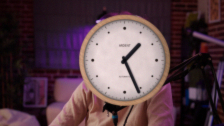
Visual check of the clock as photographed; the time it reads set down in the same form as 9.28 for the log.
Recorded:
1.26
